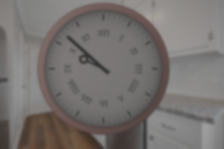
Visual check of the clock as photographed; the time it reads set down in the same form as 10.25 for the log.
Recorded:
9.52
